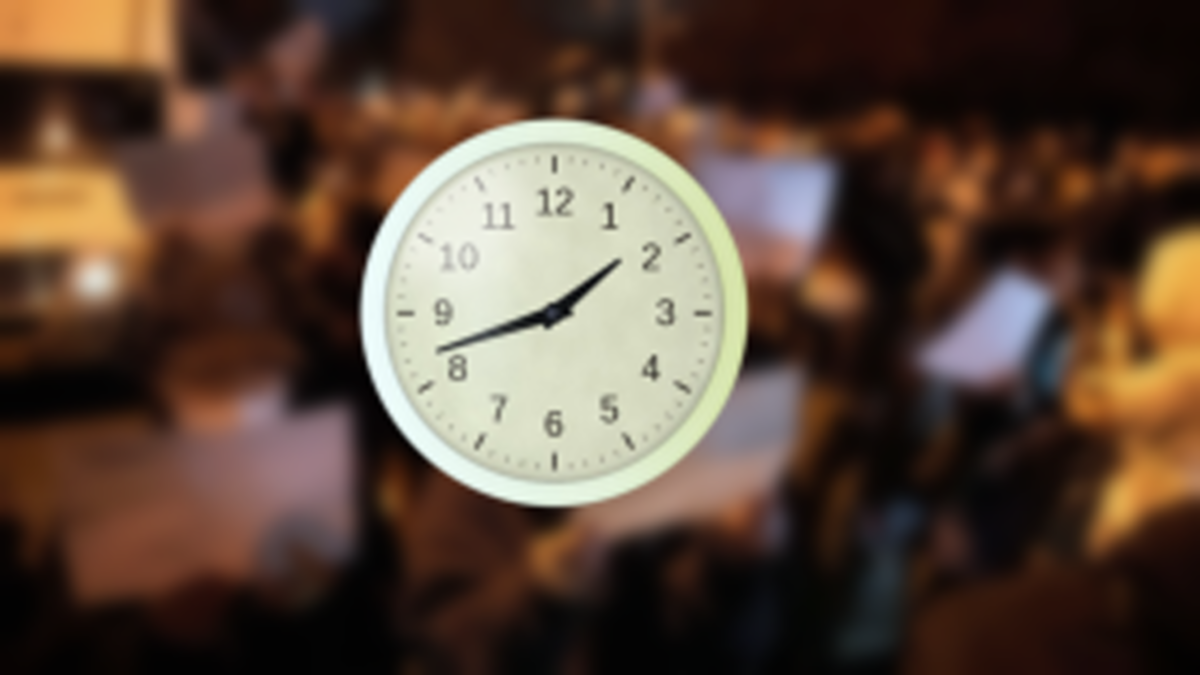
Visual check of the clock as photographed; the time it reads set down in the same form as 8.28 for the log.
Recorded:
1.42
